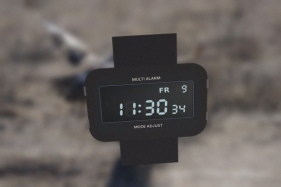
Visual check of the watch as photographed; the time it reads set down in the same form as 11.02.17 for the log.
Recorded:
11.30.34
